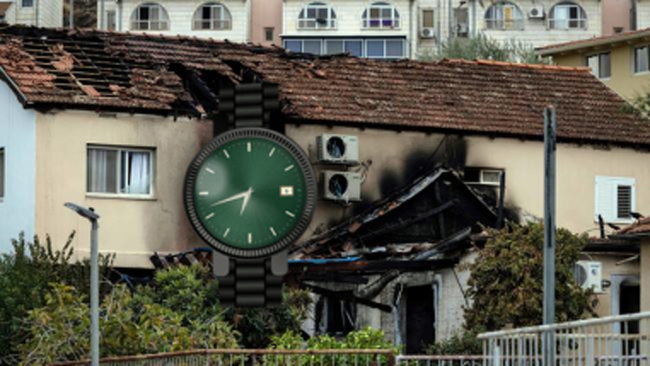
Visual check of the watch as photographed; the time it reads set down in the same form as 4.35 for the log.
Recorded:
6.42
